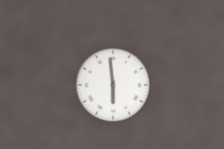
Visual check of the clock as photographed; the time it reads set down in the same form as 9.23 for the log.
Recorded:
5.59
